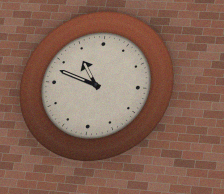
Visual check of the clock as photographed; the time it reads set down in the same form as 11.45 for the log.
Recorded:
10.48
